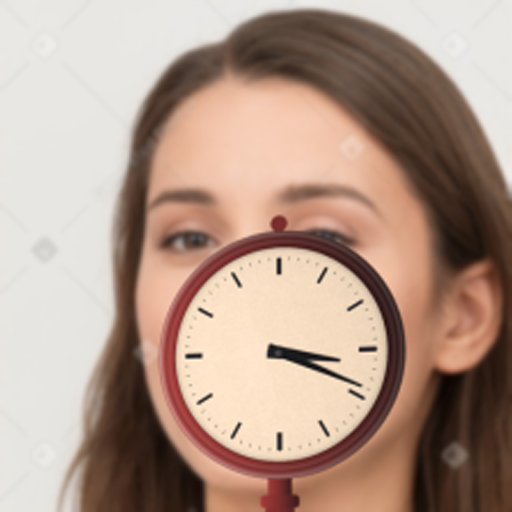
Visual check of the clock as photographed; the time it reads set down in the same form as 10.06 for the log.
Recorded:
3.19
